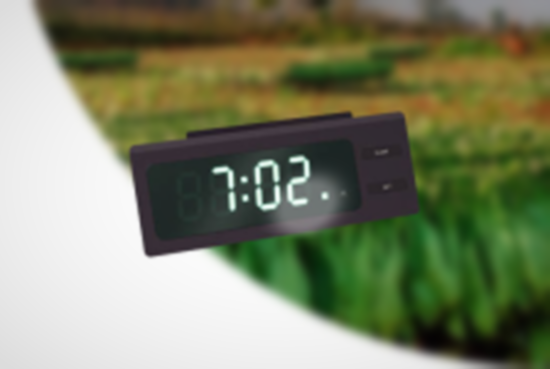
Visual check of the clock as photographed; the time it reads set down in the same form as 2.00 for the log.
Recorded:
7.02
